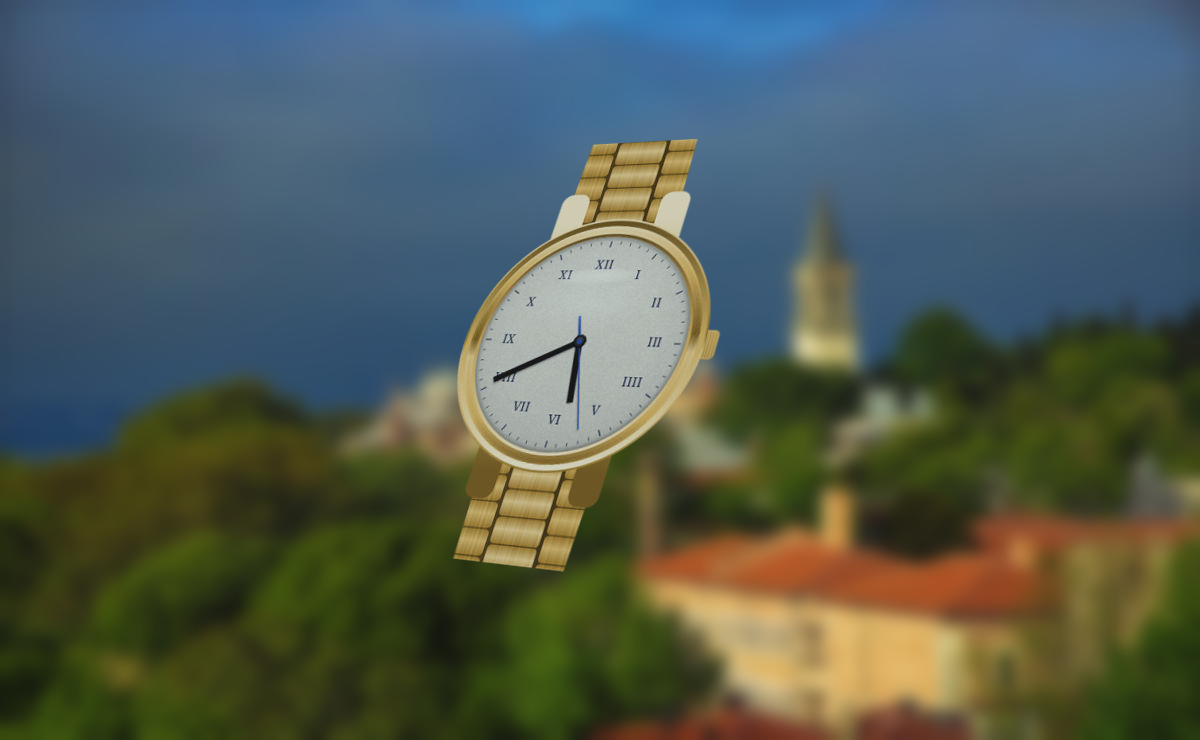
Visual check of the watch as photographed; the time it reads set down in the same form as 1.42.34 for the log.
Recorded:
5.40.27
